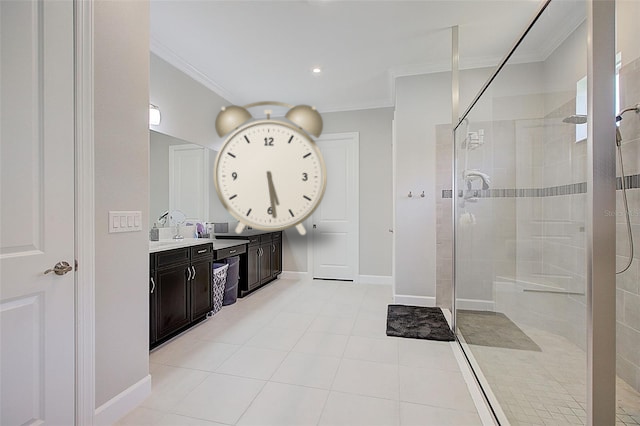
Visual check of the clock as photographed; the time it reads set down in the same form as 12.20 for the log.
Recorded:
5.29
